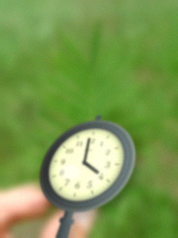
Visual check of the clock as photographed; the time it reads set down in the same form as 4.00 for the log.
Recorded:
3.59
